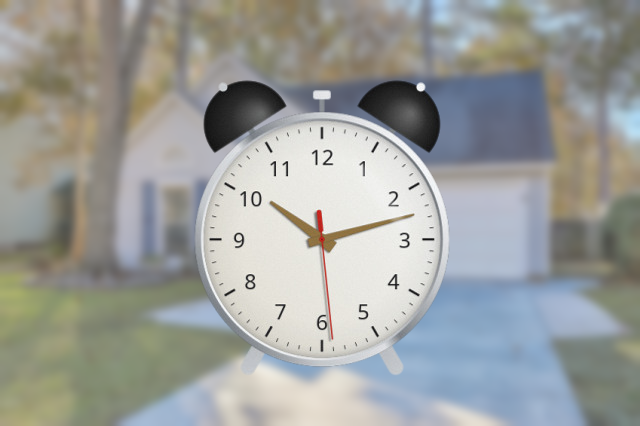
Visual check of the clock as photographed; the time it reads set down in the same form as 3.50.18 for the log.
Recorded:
10.12.29
